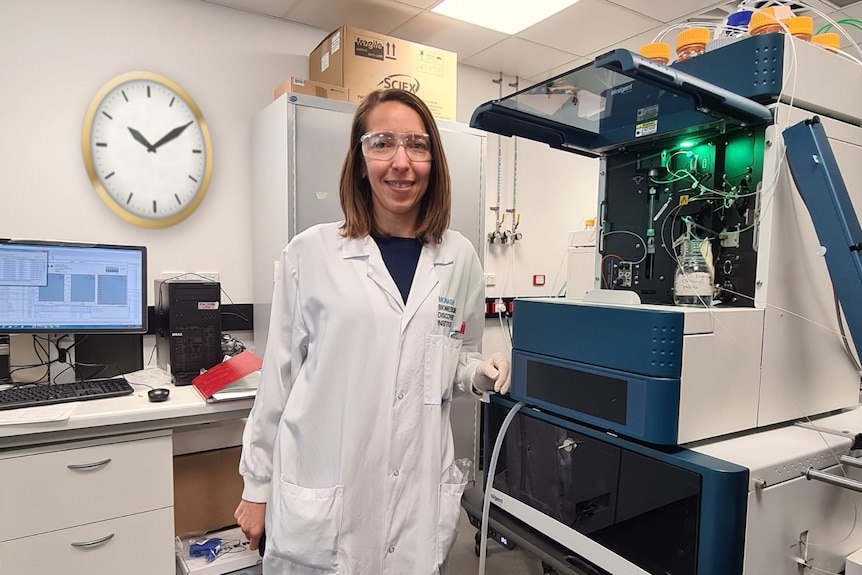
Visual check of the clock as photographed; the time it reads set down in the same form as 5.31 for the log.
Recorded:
10.10
